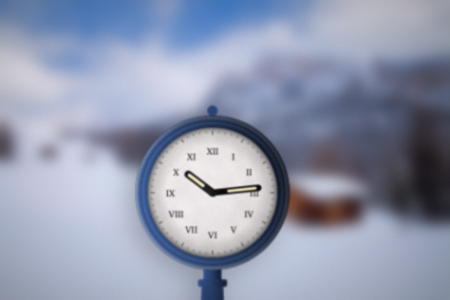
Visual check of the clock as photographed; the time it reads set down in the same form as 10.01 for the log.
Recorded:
10.14
